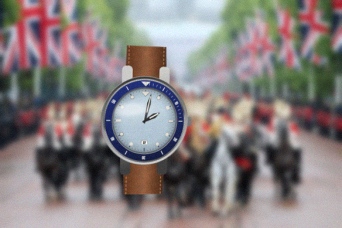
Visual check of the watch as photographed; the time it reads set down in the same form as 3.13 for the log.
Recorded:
2.02
